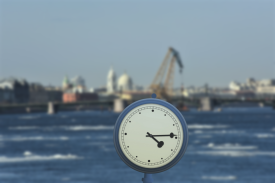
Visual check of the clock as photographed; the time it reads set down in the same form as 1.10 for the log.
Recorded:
4.14
